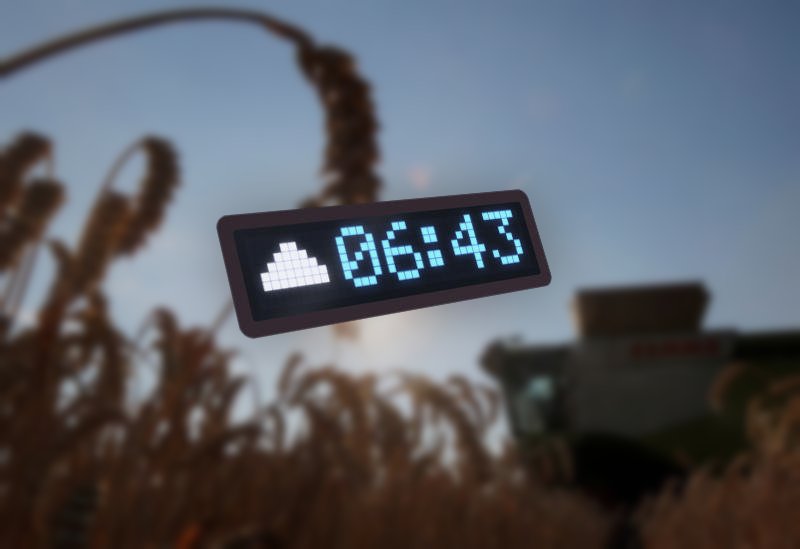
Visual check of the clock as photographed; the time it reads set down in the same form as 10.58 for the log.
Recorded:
6.43
